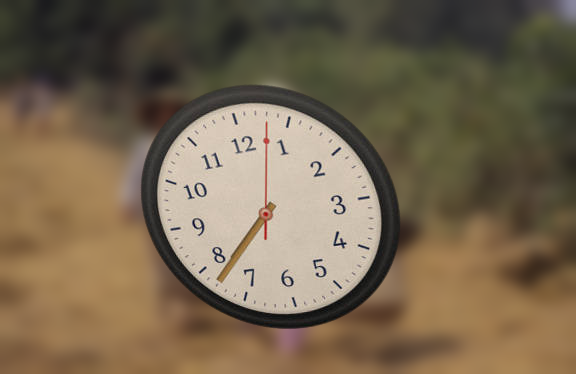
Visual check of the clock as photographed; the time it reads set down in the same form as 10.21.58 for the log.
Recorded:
7.38.03
